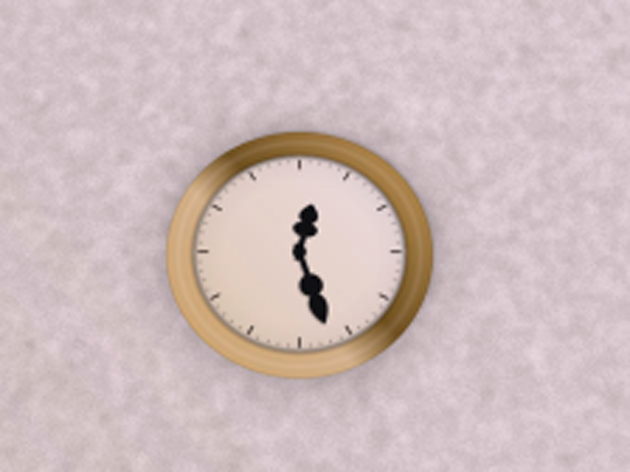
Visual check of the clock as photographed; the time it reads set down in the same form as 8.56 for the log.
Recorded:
12.27
